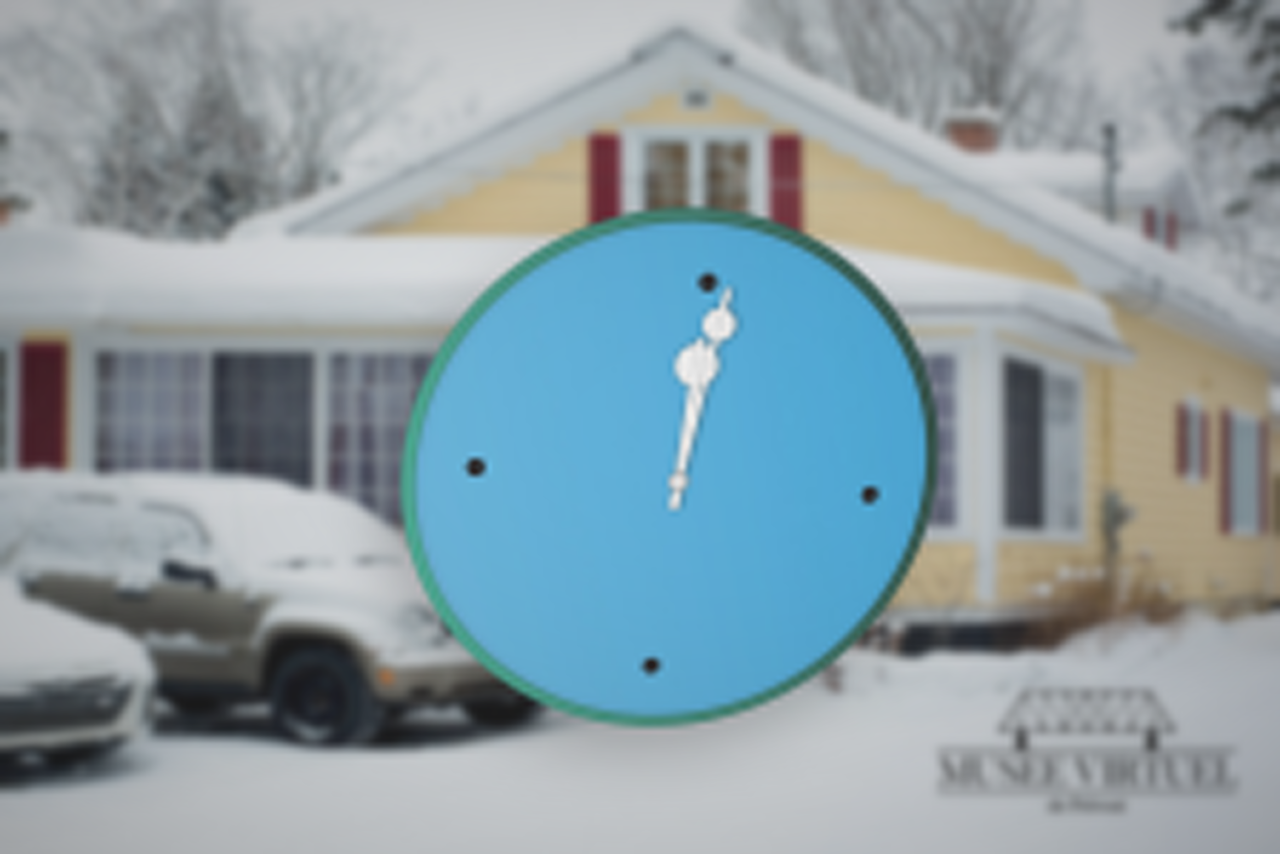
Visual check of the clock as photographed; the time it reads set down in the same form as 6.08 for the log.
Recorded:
12.01
